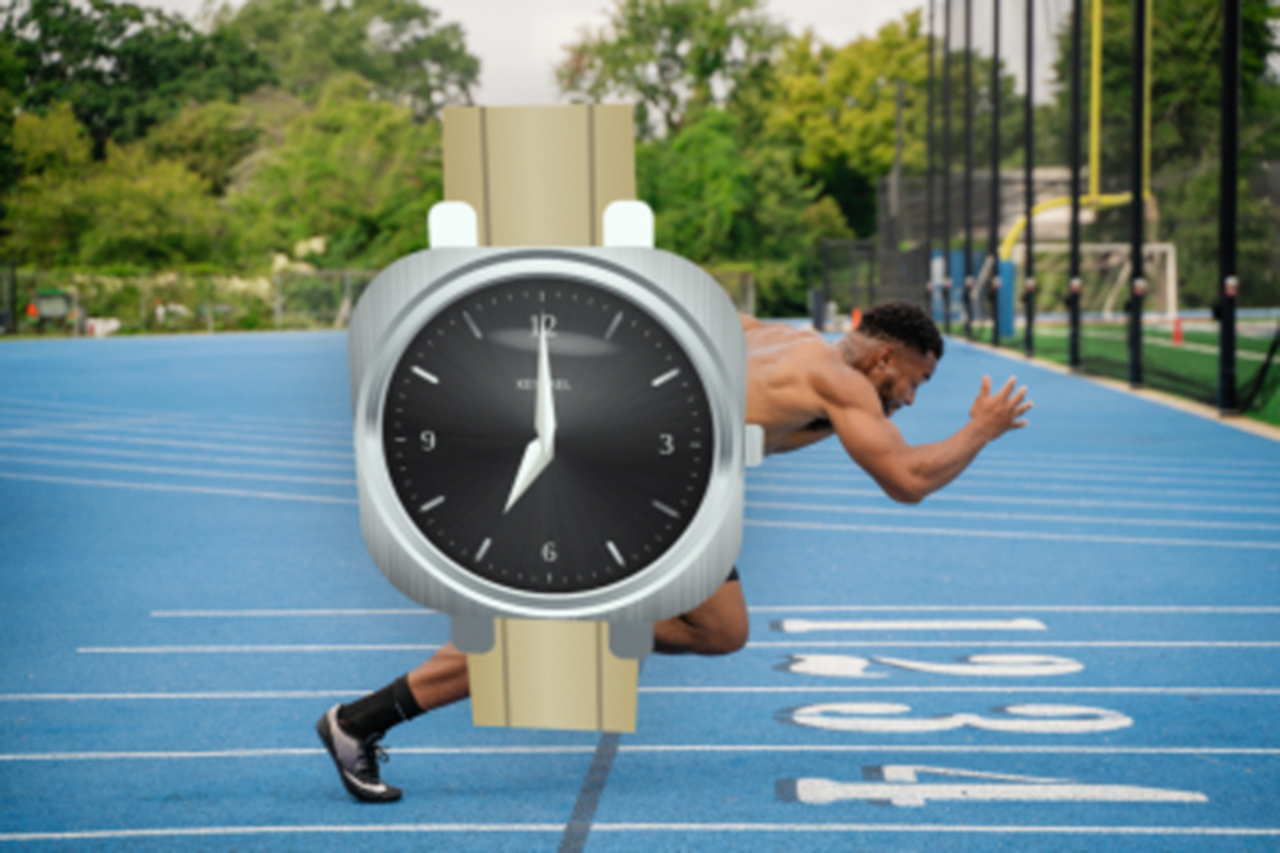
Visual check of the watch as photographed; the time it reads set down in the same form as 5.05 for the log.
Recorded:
7.00
